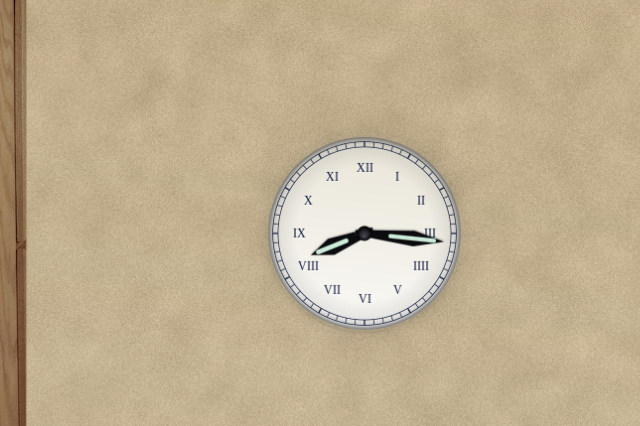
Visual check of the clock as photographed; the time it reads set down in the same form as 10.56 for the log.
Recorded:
8.16
